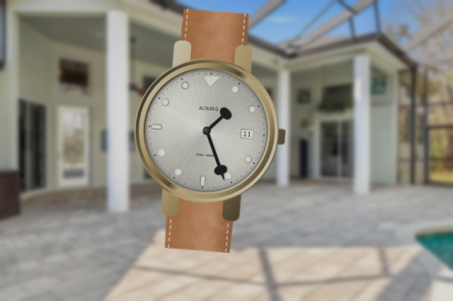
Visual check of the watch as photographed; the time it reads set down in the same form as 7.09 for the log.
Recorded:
1.26
